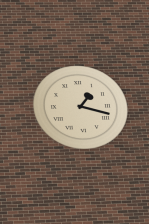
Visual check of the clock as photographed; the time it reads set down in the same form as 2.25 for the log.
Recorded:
1.18
